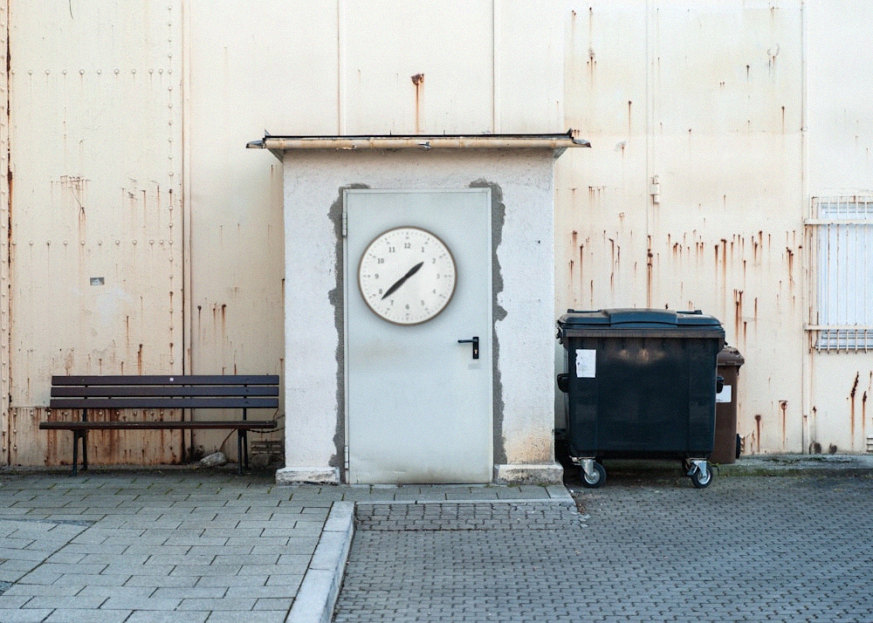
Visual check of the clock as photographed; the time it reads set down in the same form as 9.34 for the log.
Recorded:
1.38
